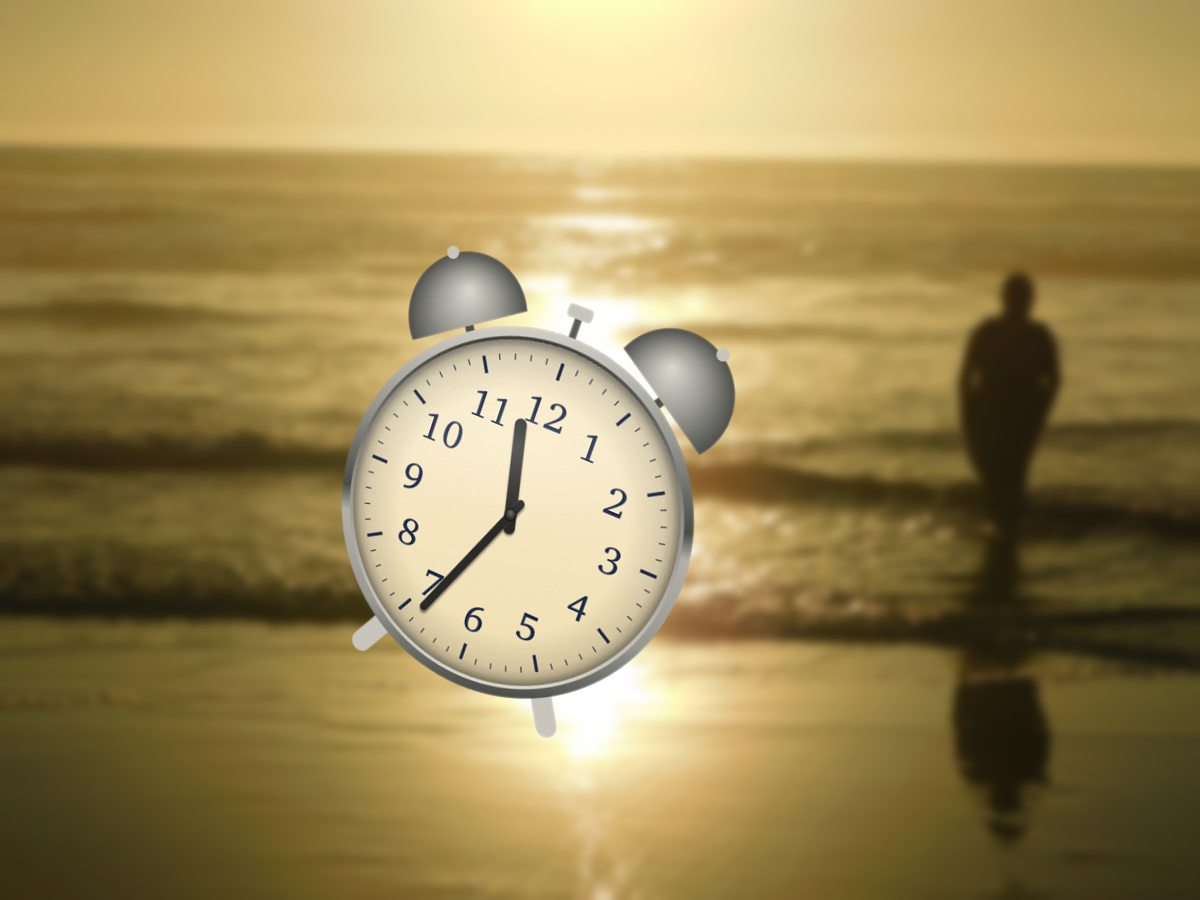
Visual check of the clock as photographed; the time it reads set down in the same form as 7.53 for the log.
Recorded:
11.34
